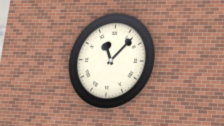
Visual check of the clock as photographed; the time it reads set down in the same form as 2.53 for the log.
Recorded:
11.07
